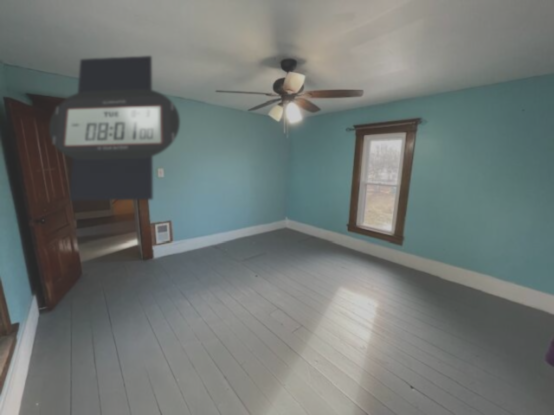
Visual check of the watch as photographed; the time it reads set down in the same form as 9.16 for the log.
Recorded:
8.01
